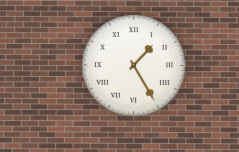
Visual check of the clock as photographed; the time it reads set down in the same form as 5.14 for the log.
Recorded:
1.25
